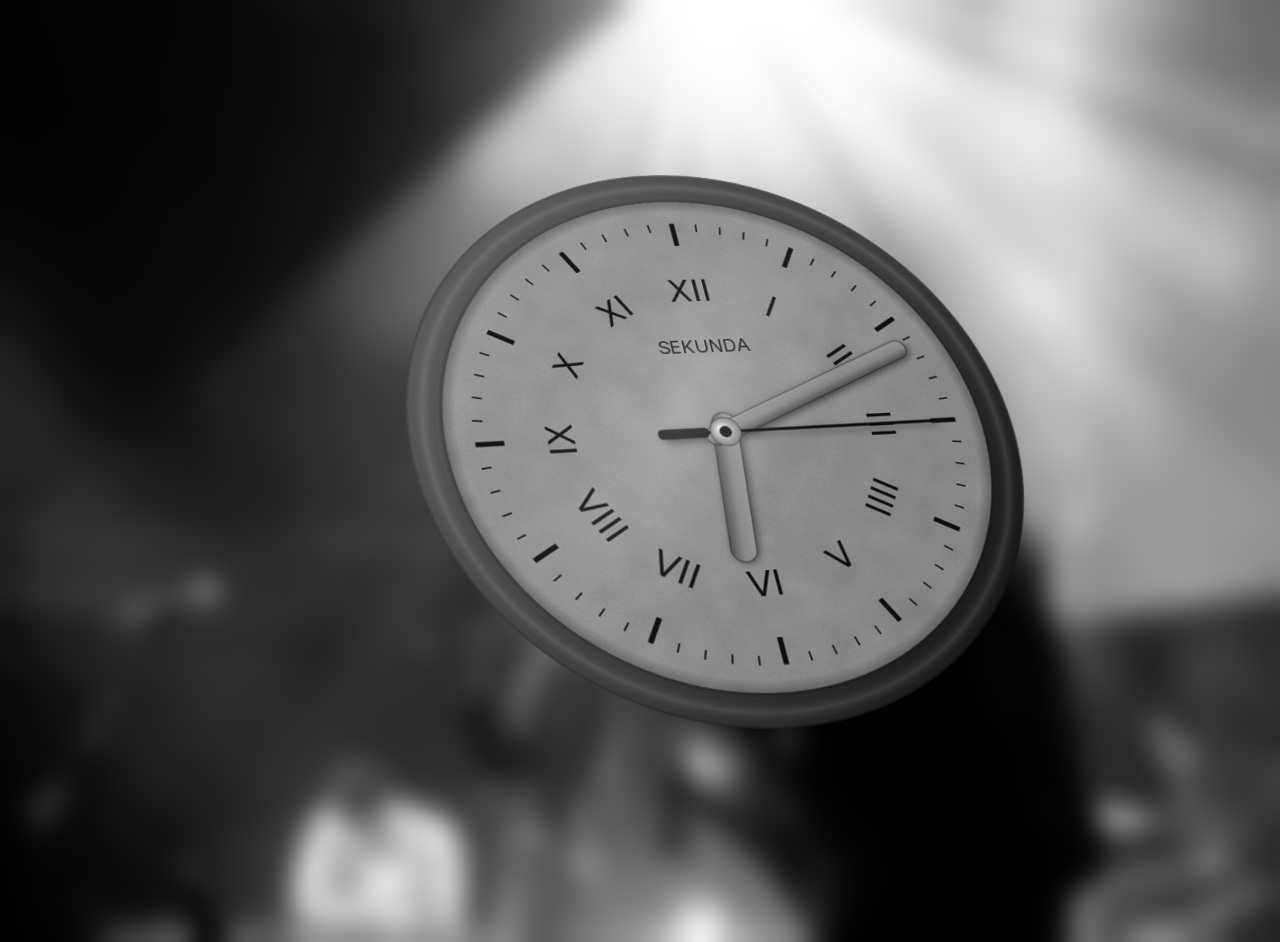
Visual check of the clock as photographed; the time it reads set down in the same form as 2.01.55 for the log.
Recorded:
6.11.15
